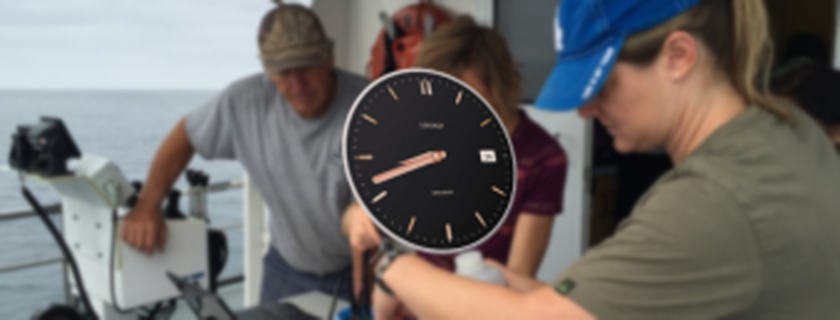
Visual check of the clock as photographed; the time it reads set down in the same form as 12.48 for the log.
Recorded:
8.42
